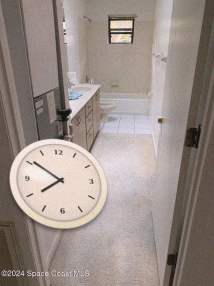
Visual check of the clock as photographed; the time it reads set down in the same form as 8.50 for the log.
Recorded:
7.51
